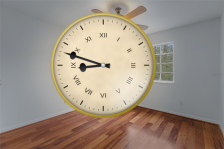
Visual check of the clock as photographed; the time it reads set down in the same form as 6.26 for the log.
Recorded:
8.48
